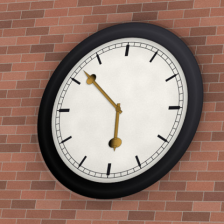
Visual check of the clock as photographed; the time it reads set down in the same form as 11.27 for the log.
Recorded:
5.52
